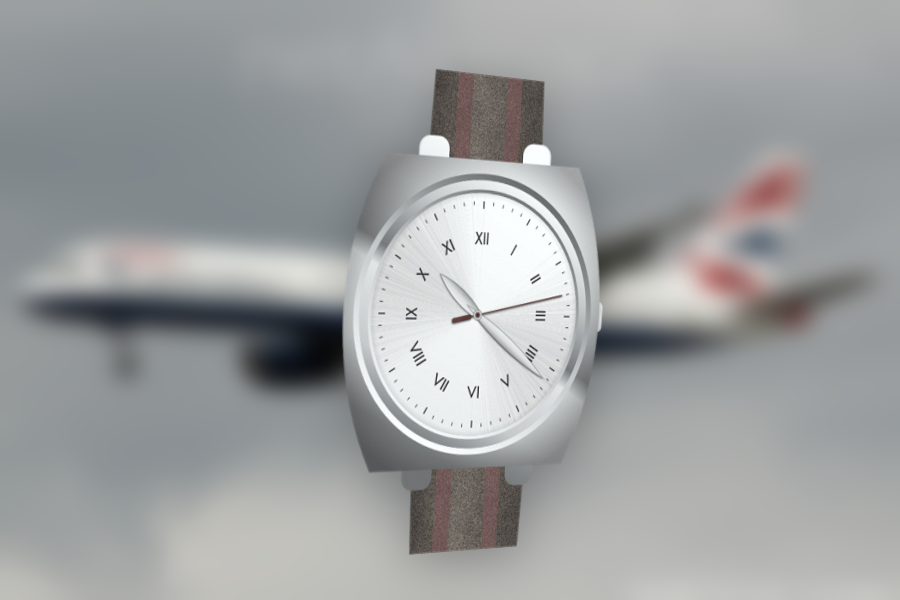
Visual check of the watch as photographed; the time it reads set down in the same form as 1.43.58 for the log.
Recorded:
10.21.13
